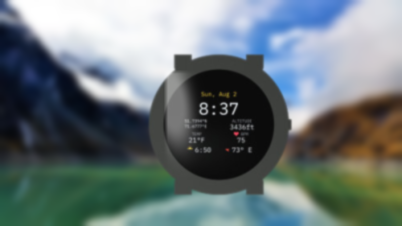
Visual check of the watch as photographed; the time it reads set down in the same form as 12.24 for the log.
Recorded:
8.37
